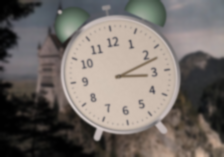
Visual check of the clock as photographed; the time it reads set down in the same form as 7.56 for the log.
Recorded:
3.12
